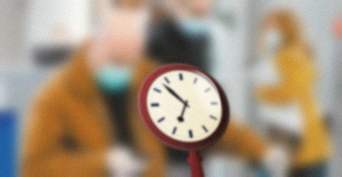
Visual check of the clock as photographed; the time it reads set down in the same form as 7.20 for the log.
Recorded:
6.53
